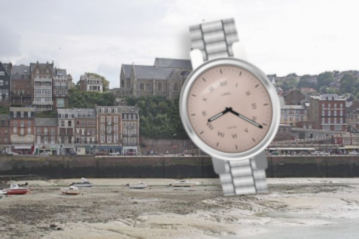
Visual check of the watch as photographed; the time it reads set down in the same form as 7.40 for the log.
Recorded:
8.21
